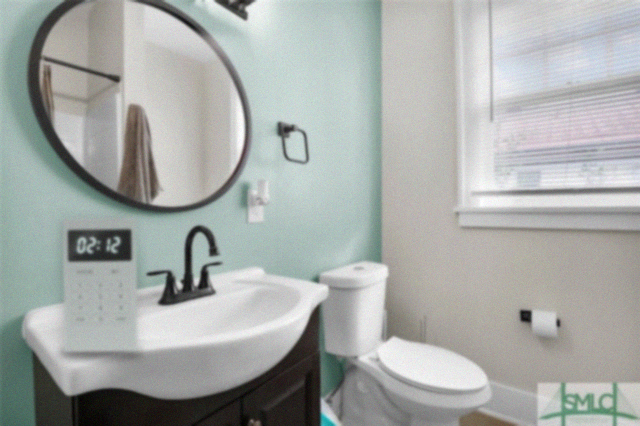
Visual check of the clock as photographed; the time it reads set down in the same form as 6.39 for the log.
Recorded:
2.12
